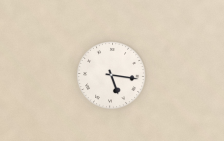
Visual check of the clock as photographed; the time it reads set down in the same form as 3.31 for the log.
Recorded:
5.16
